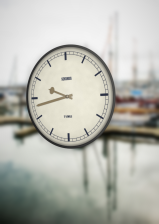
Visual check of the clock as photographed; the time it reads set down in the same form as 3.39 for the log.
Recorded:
9.43
